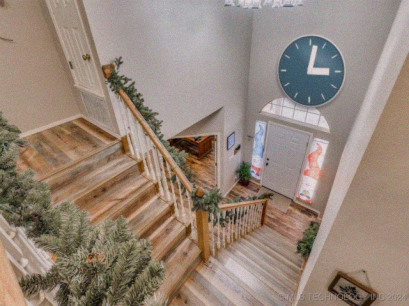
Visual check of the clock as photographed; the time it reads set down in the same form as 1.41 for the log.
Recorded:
3.02
